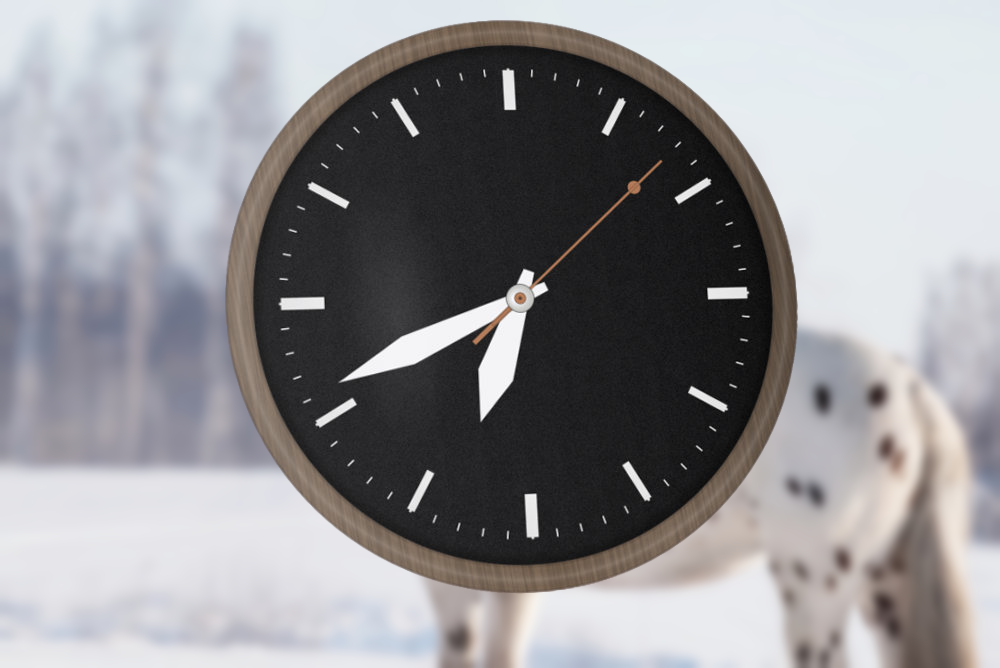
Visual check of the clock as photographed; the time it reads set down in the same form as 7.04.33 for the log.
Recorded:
6.41.08
